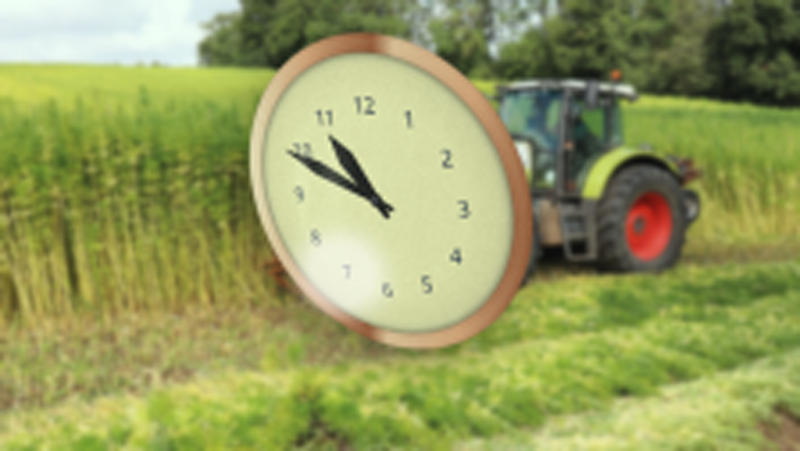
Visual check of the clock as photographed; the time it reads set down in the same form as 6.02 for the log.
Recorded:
10.49
